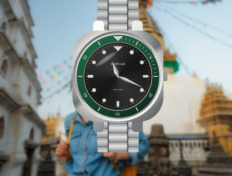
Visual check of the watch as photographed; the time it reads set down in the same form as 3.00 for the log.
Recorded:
11.19
